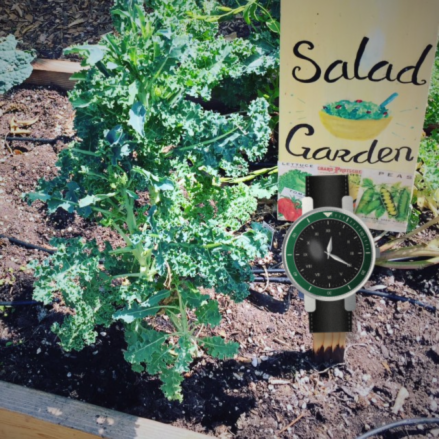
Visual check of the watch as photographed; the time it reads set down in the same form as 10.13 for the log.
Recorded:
12.20
